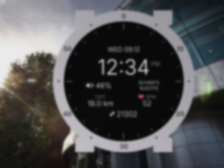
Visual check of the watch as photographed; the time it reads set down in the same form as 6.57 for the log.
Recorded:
12.34
